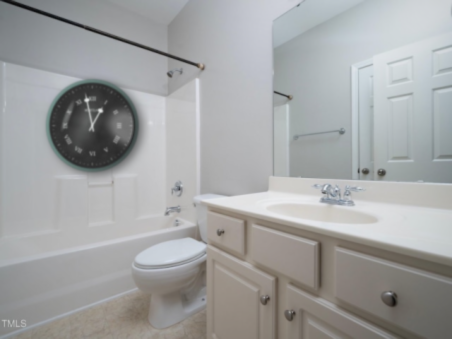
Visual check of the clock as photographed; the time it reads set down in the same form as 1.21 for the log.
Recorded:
12.58
